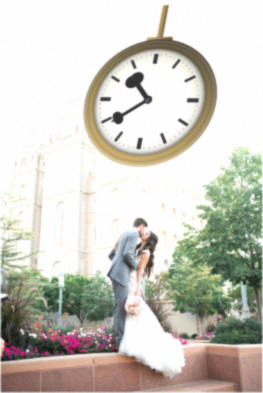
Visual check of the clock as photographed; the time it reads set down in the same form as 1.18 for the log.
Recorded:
10.39
